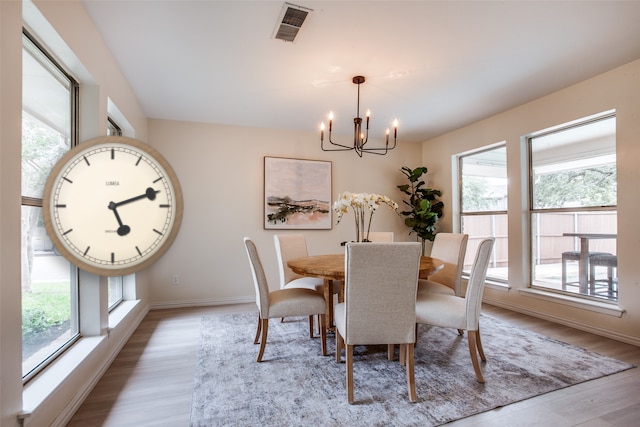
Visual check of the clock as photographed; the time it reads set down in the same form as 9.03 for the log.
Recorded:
5.12
